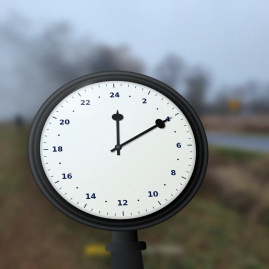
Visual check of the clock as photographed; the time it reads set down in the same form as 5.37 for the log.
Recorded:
0.10
